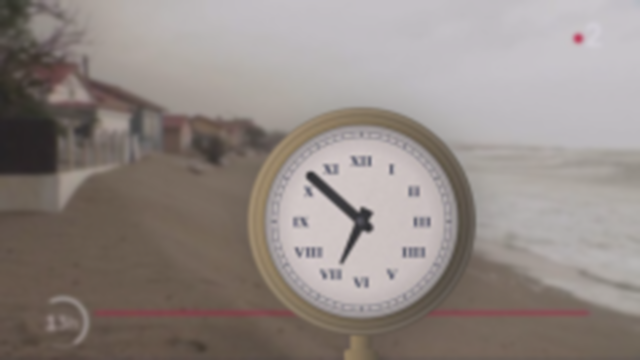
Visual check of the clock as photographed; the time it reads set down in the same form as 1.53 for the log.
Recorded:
6.52
